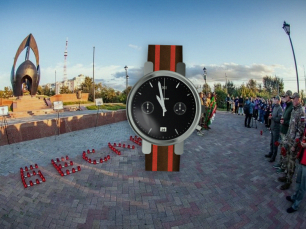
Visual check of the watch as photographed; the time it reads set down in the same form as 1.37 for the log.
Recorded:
10.58
